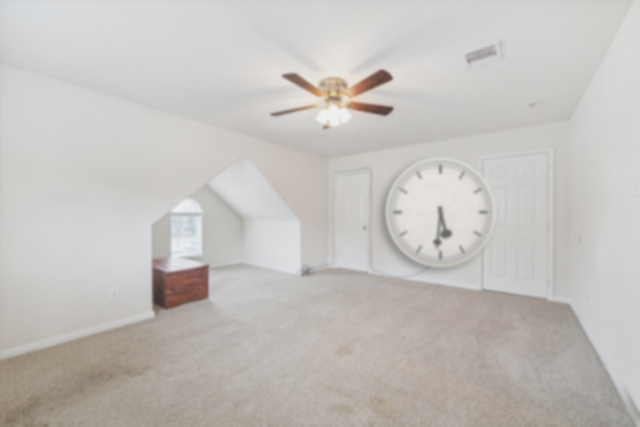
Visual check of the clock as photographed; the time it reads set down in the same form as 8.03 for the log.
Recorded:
5.31
